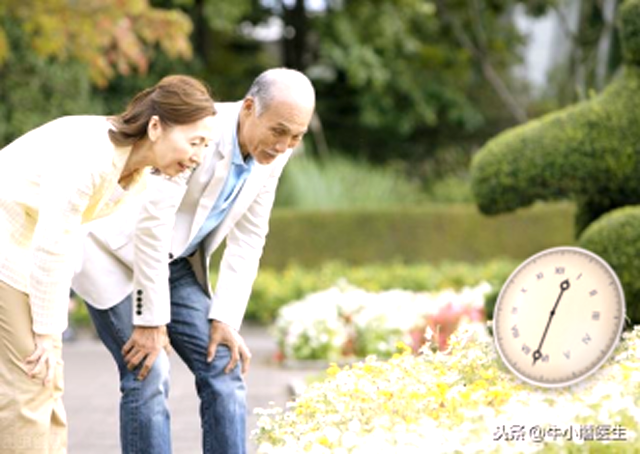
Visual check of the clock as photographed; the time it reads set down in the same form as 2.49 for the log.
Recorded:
12.32
